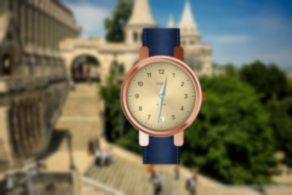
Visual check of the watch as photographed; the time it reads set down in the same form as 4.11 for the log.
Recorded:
12.31
